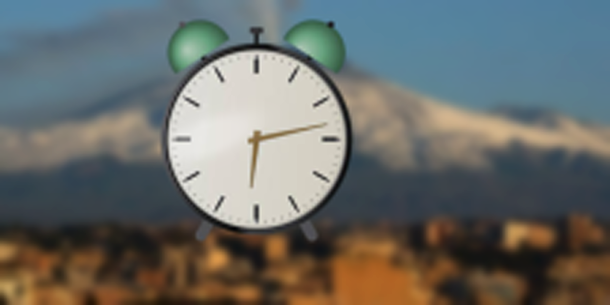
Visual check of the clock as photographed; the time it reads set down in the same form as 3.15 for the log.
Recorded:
6.13
